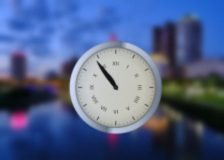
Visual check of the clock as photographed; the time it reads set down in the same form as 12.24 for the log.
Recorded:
10.54
